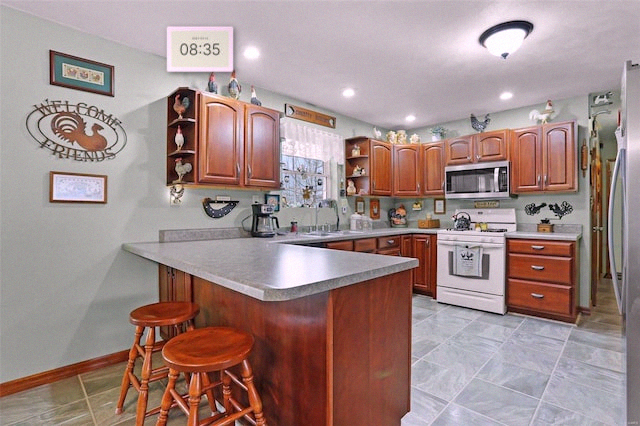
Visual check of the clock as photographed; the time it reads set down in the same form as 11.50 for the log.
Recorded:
8.35
